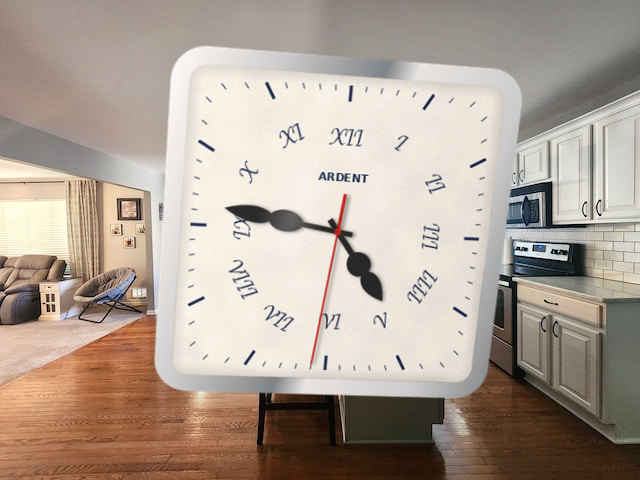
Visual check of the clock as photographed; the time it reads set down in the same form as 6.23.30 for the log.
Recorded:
4.46.31
